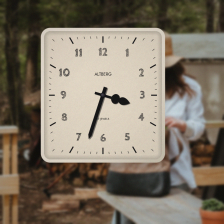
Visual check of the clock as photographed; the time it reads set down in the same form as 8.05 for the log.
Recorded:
3.33
